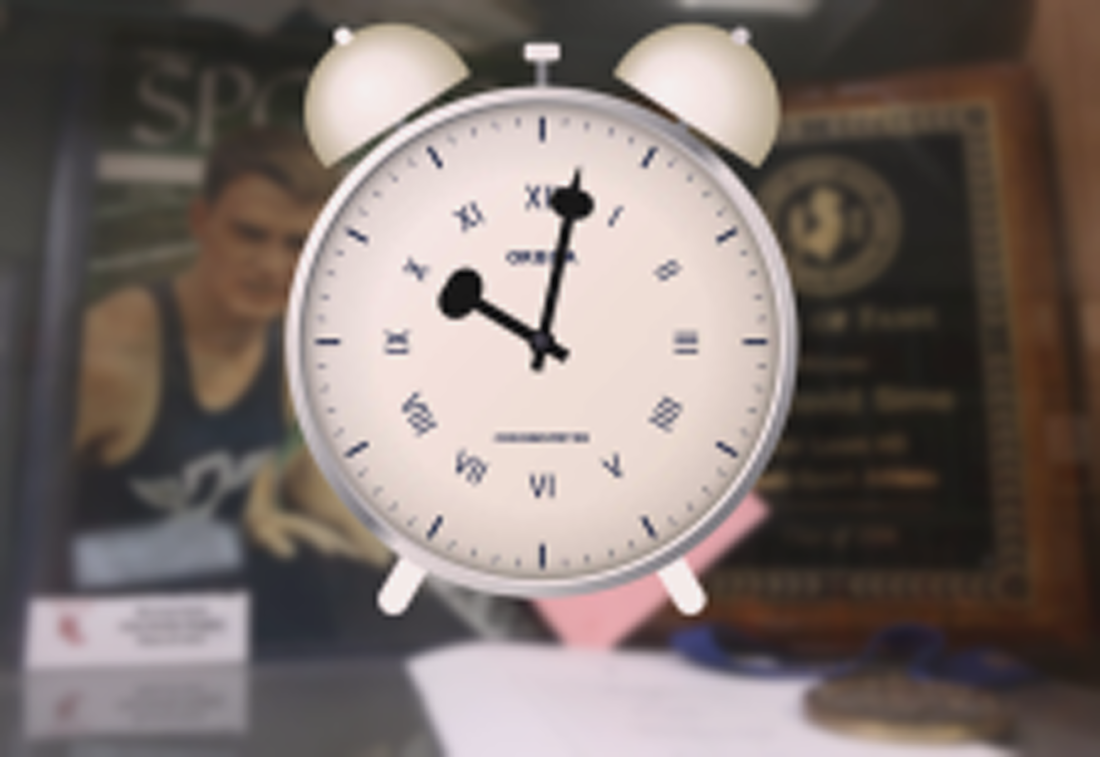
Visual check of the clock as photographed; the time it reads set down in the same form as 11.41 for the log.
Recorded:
10.02
